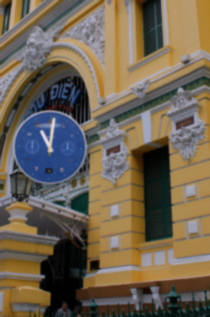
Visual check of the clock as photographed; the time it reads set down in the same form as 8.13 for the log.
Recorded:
11.01
